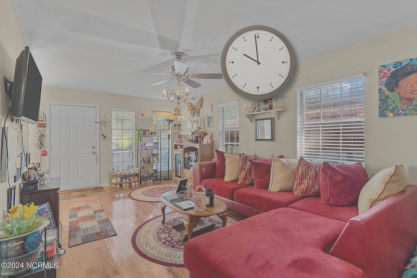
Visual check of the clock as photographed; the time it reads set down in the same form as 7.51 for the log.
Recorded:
9.59
